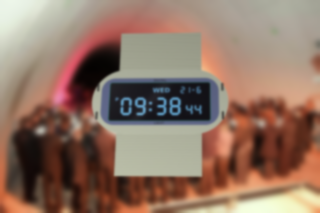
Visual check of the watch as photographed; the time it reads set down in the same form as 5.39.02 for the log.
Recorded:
9.38.44
